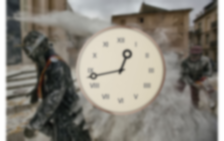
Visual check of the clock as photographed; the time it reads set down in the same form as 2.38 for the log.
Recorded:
12.43
